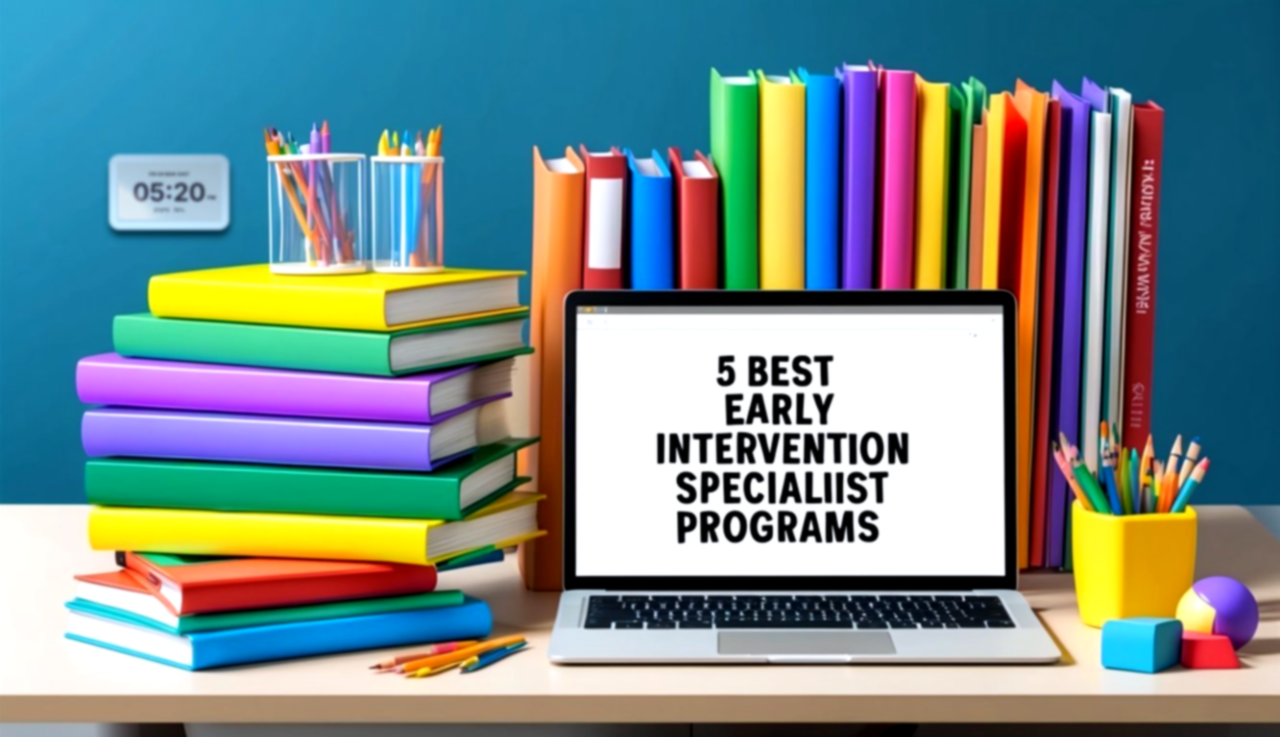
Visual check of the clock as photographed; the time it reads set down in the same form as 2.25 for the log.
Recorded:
5.20
